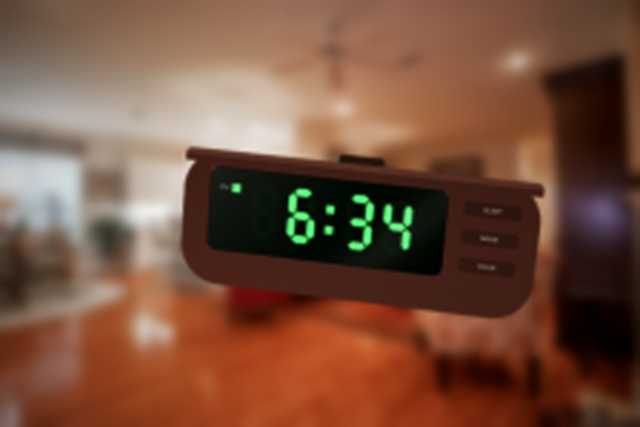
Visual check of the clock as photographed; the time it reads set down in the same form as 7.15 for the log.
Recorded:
6.34
